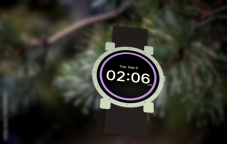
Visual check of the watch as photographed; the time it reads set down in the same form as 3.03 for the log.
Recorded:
2.06
